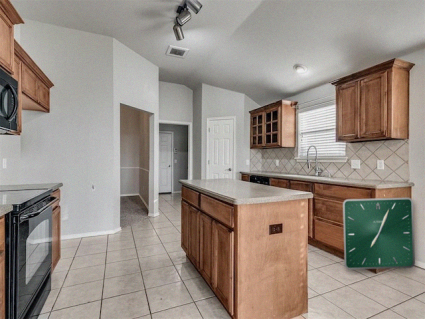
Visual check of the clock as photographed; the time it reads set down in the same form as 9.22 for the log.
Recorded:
7.04
